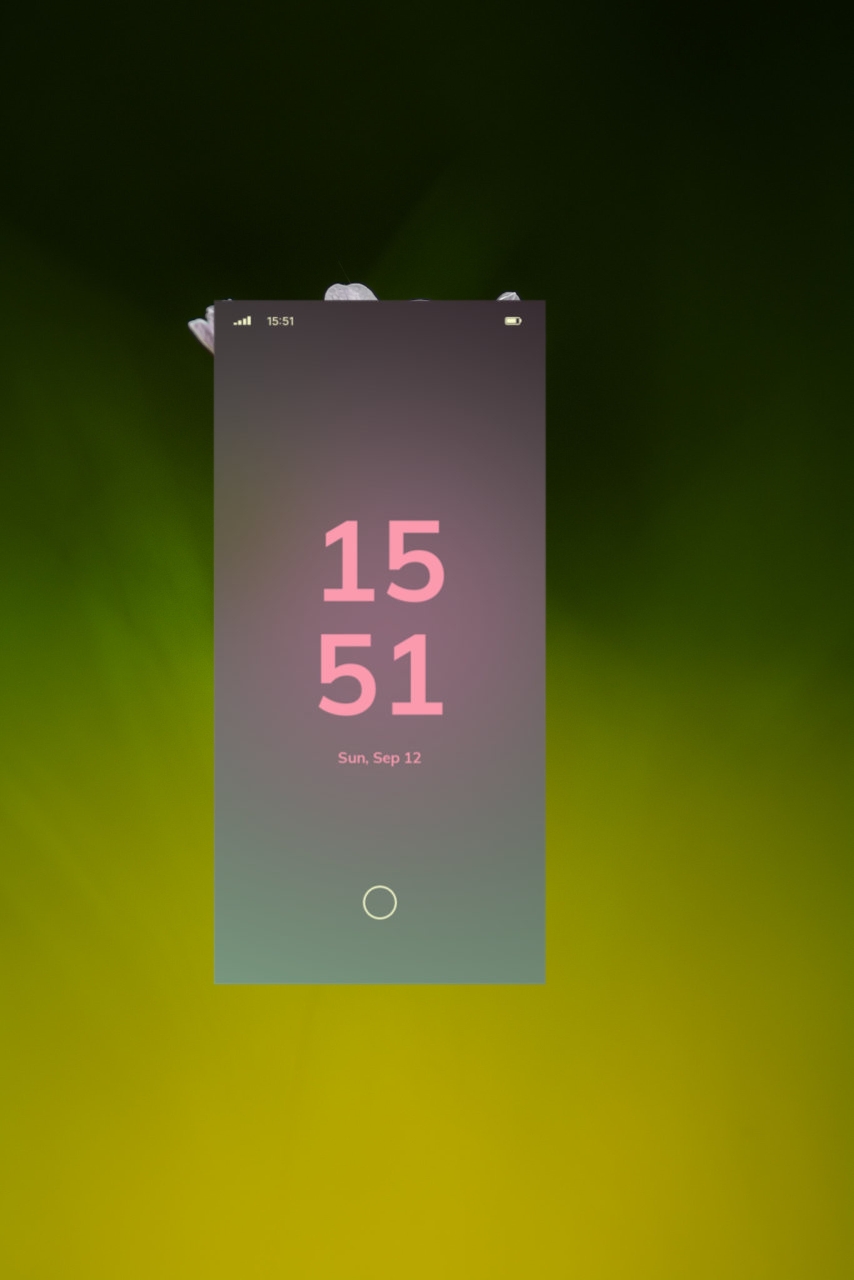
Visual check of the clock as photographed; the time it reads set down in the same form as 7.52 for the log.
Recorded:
15.51
